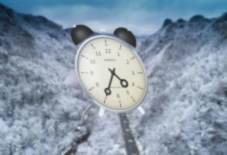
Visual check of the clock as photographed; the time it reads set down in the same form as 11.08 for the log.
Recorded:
4.35
